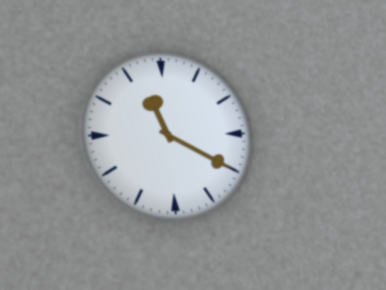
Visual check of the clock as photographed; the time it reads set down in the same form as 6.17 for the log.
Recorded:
11.20
